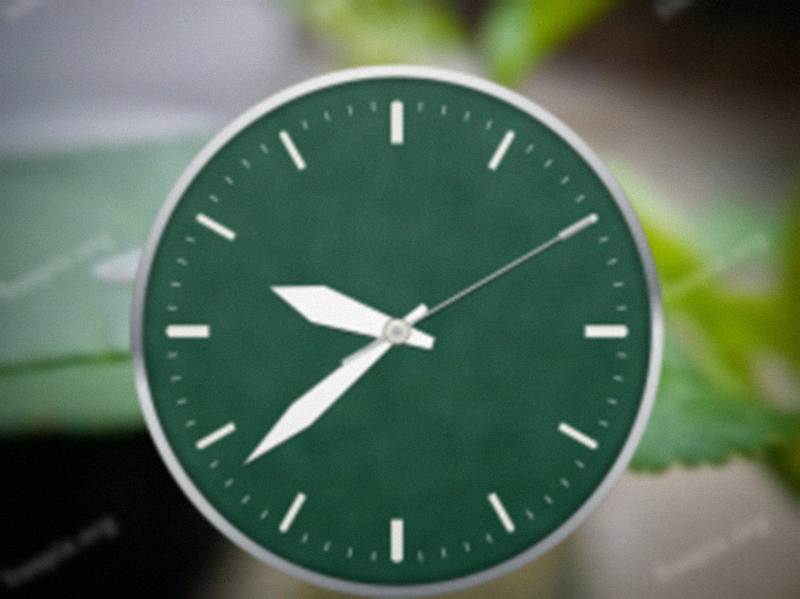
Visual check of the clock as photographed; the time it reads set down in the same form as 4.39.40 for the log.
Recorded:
9.38.10
